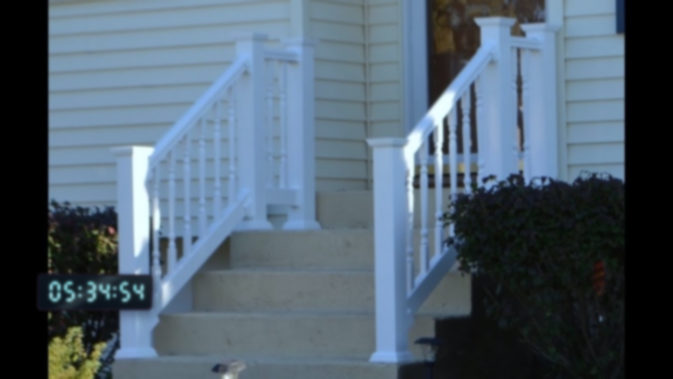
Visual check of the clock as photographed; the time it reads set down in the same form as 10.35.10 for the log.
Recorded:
5.34.54
